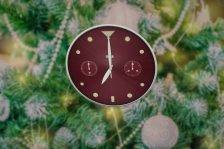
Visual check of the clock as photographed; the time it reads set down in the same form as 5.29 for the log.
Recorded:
7.00
